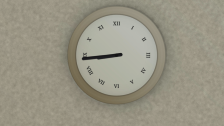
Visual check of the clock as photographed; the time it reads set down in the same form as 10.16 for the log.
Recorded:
8.44
